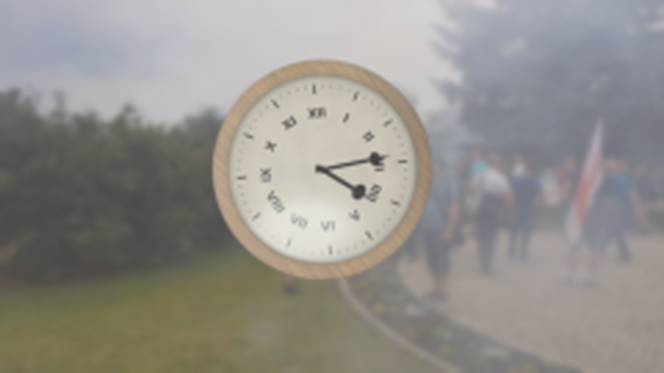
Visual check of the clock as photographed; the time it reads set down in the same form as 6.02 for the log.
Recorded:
4.14
